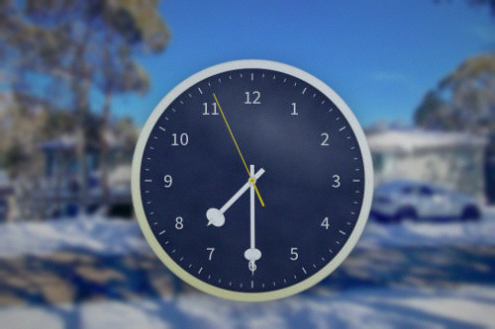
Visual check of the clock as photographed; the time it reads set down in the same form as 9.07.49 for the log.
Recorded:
7.29.56
